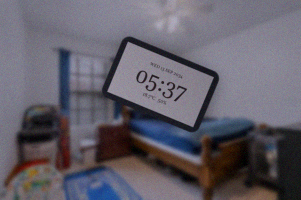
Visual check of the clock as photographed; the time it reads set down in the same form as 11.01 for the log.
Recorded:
5.37
